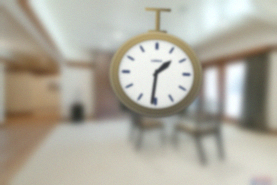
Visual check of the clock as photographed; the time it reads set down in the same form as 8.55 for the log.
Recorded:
1.31
